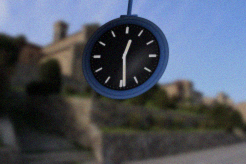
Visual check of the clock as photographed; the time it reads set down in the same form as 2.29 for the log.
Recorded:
12.29
